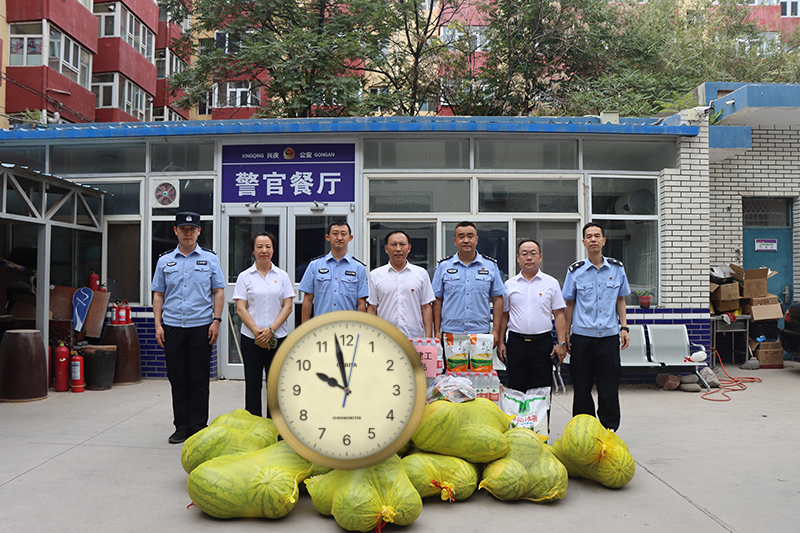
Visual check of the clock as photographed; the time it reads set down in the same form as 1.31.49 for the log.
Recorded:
9.58.02
